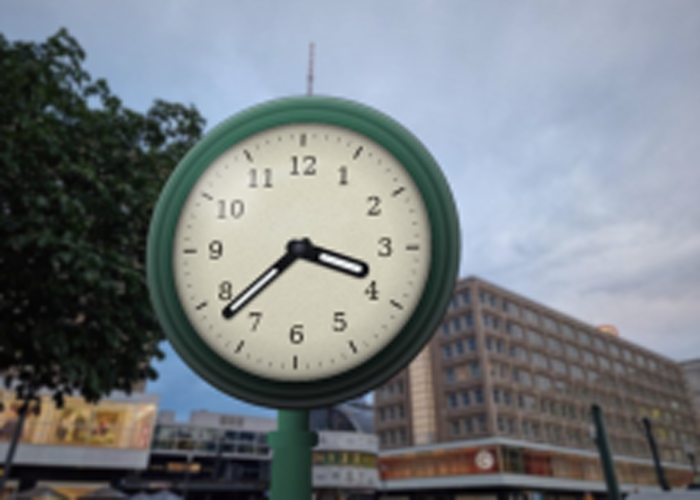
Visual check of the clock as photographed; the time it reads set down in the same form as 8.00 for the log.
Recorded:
3.38
